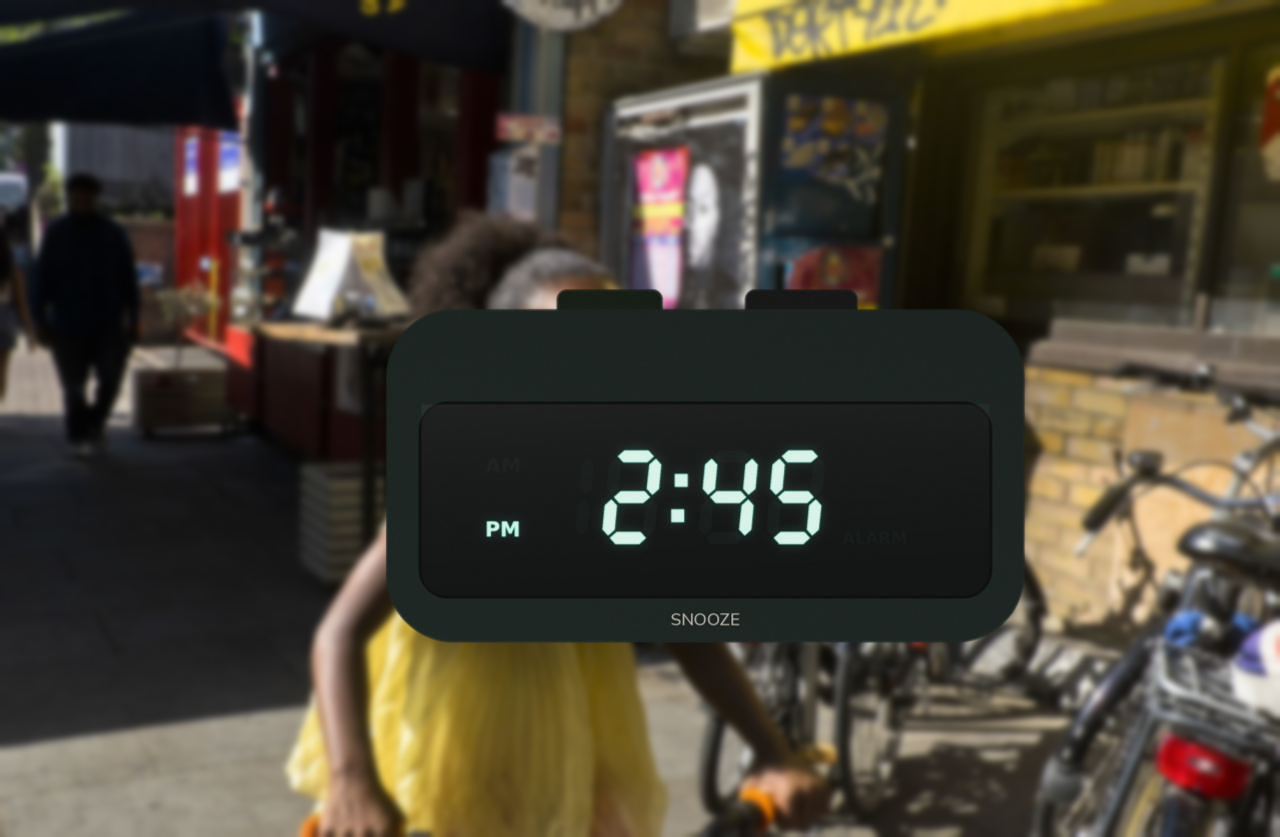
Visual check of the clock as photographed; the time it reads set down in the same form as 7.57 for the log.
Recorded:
2.45
